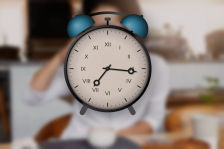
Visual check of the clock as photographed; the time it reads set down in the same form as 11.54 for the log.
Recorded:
7.16
